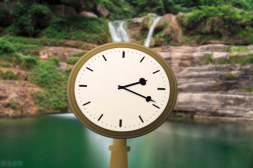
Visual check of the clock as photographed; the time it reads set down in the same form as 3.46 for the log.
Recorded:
2.19
